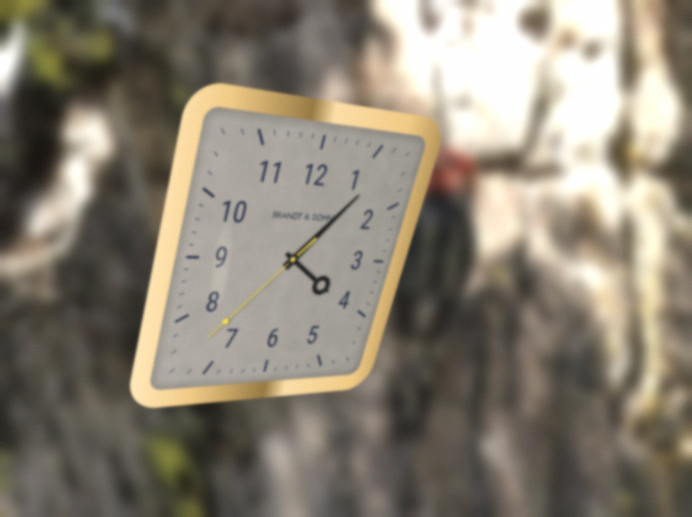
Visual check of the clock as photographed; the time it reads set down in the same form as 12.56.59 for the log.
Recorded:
4.06.37
